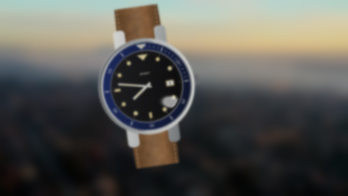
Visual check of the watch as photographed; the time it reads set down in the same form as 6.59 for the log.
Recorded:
7.47
